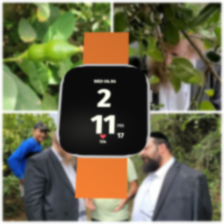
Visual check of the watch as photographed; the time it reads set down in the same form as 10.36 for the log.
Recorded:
2.11
